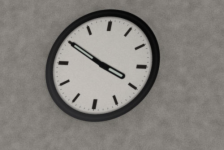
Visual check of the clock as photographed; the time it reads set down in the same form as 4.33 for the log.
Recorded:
3.50
